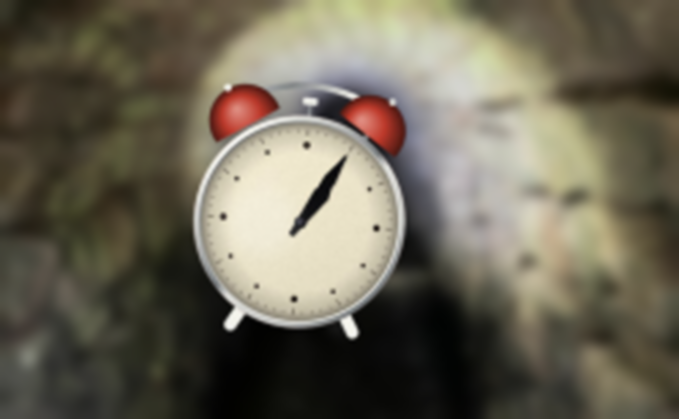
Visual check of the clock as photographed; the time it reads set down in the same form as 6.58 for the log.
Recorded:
1.05
